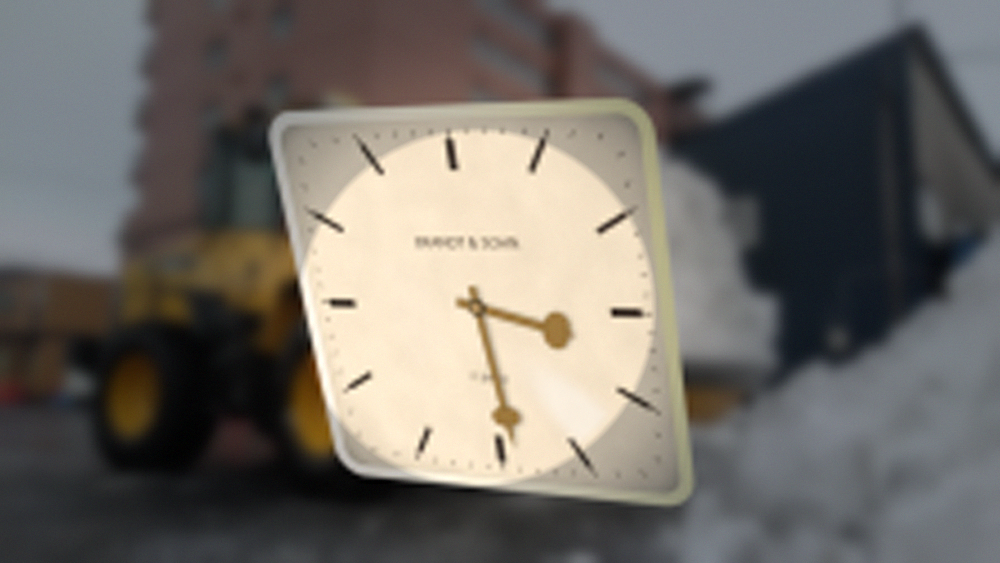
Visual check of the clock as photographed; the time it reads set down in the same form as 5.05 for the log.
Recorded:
3.29
